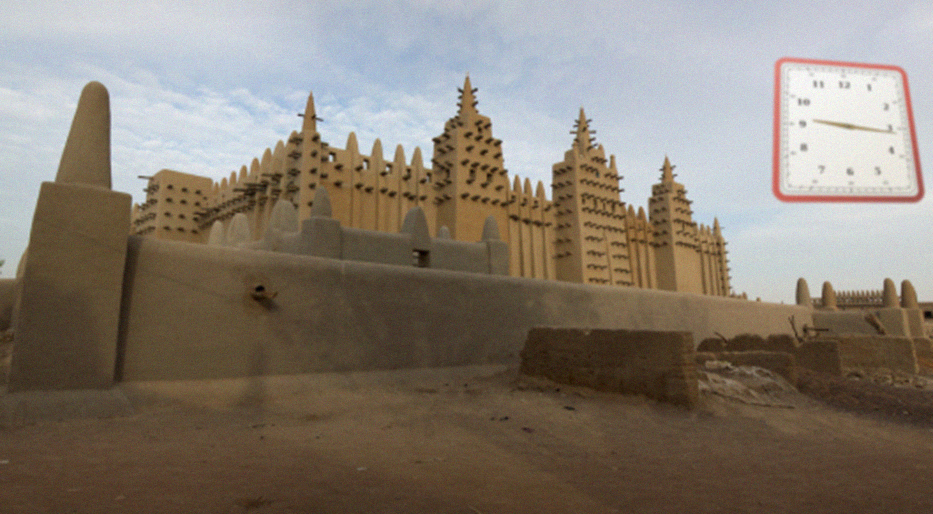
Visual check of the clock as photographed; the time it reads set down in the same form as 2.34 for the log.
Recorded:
9.16
